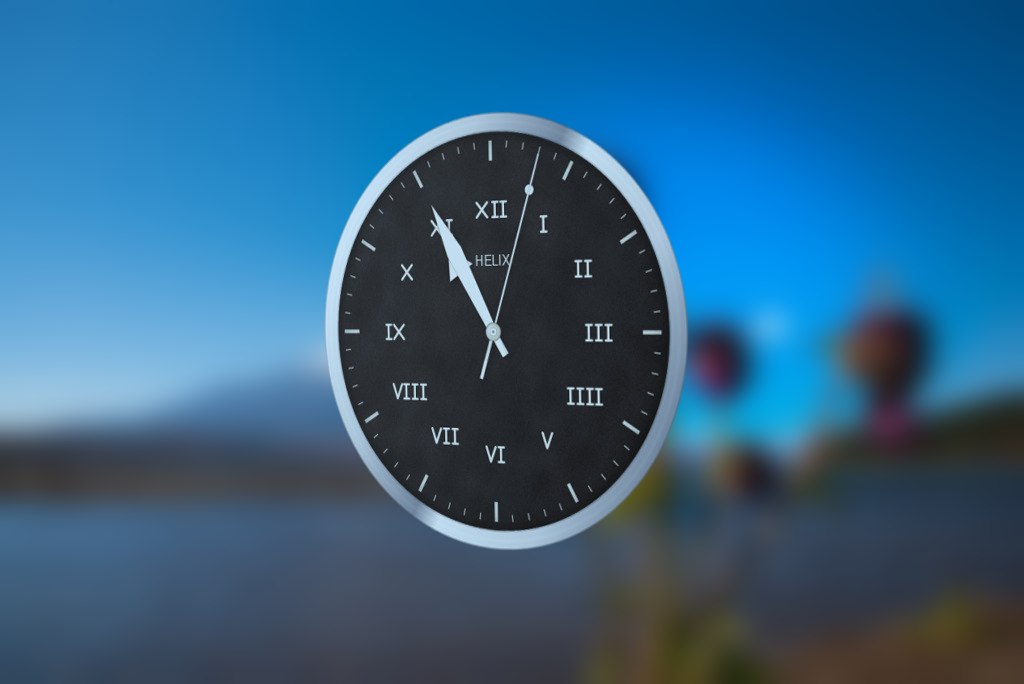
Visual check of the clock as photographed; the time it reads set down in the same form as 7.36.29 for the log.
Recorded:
10.55.03
